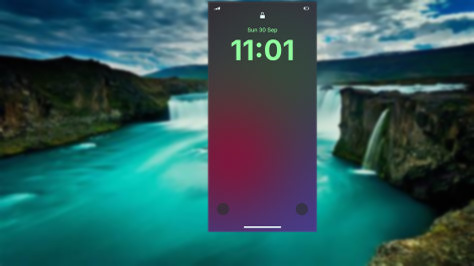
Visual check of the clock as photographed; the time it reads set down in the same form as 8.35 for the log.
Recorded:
11.01
